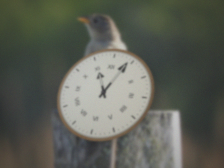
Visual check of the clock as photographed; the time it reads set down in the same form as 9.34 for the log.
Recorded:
11.04
